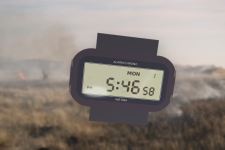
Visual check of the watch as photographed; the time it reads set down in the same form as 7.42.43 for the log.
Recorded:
5.46.58
